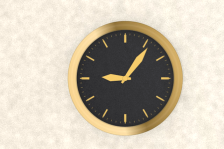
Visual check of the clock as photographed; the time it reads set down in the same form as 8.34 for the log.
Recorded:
9.06
